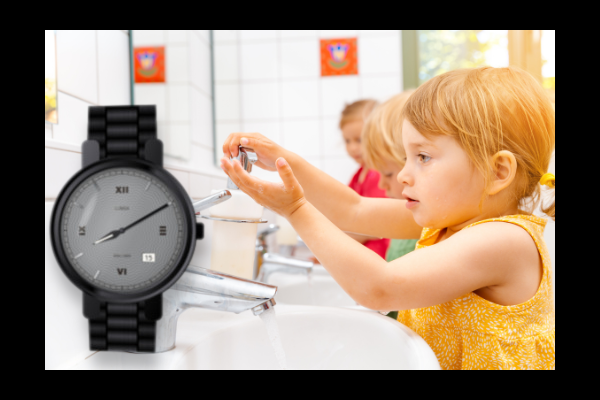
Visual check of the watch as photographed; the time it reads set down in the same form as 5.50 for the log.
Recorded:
8.10
